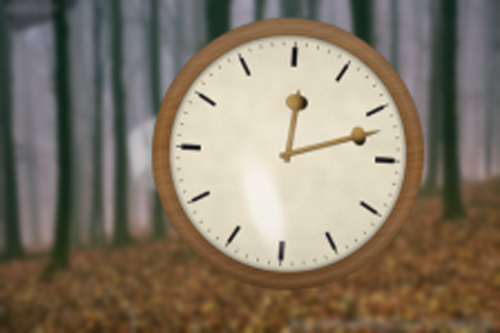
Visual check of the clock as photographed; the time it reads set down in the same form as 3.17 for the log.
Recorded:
12.12
